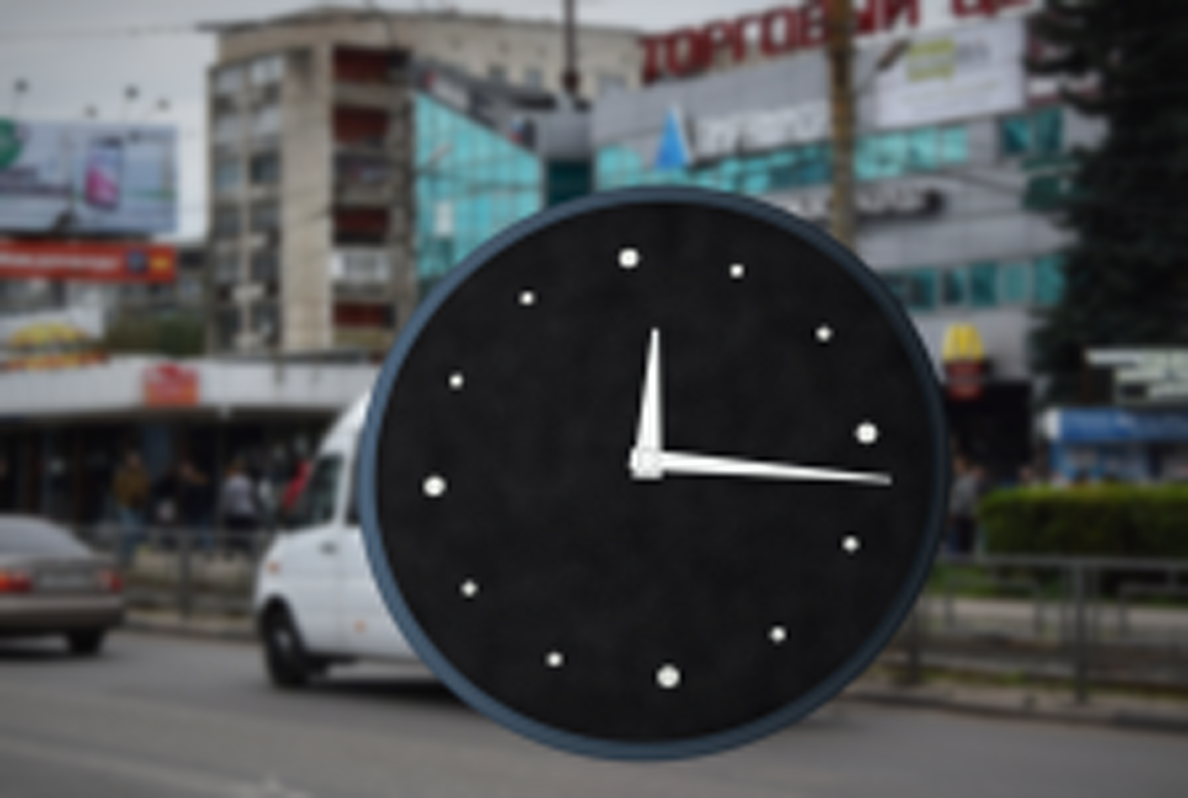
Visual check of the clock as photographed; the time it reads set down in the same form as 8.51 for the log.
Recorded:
12.17
